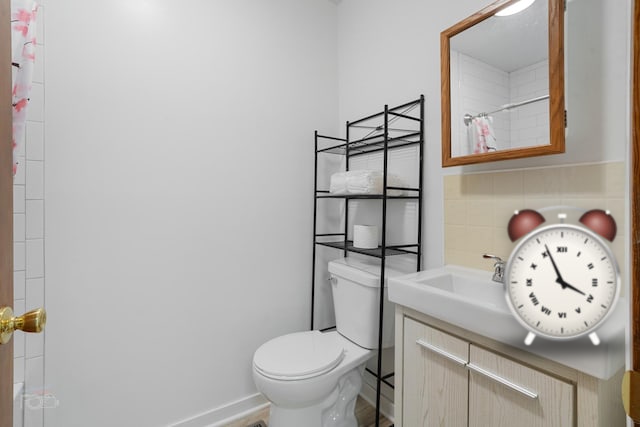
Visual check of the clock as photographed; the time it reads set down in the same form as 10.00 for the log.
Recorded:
3.56
